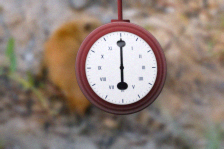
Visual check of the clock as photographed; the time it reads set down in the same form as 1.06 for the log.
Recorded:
6.00
